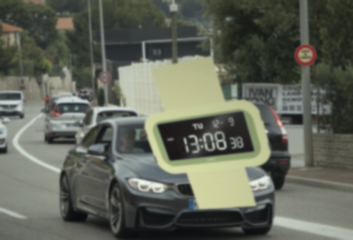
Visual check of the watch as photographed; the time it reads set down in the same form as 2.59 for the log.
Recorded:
13.08
